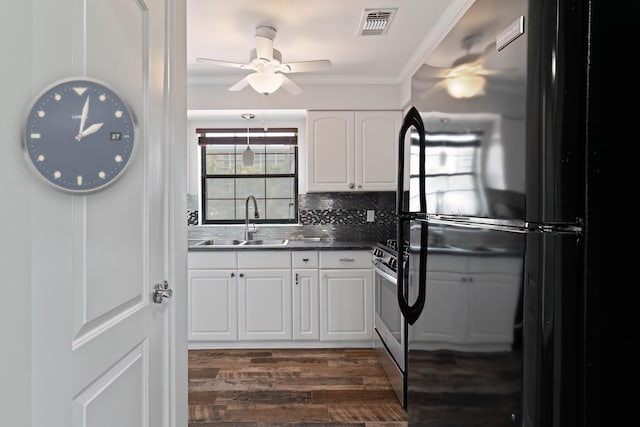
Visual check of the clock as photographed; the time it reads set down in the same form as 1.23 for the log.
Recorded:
2.02
